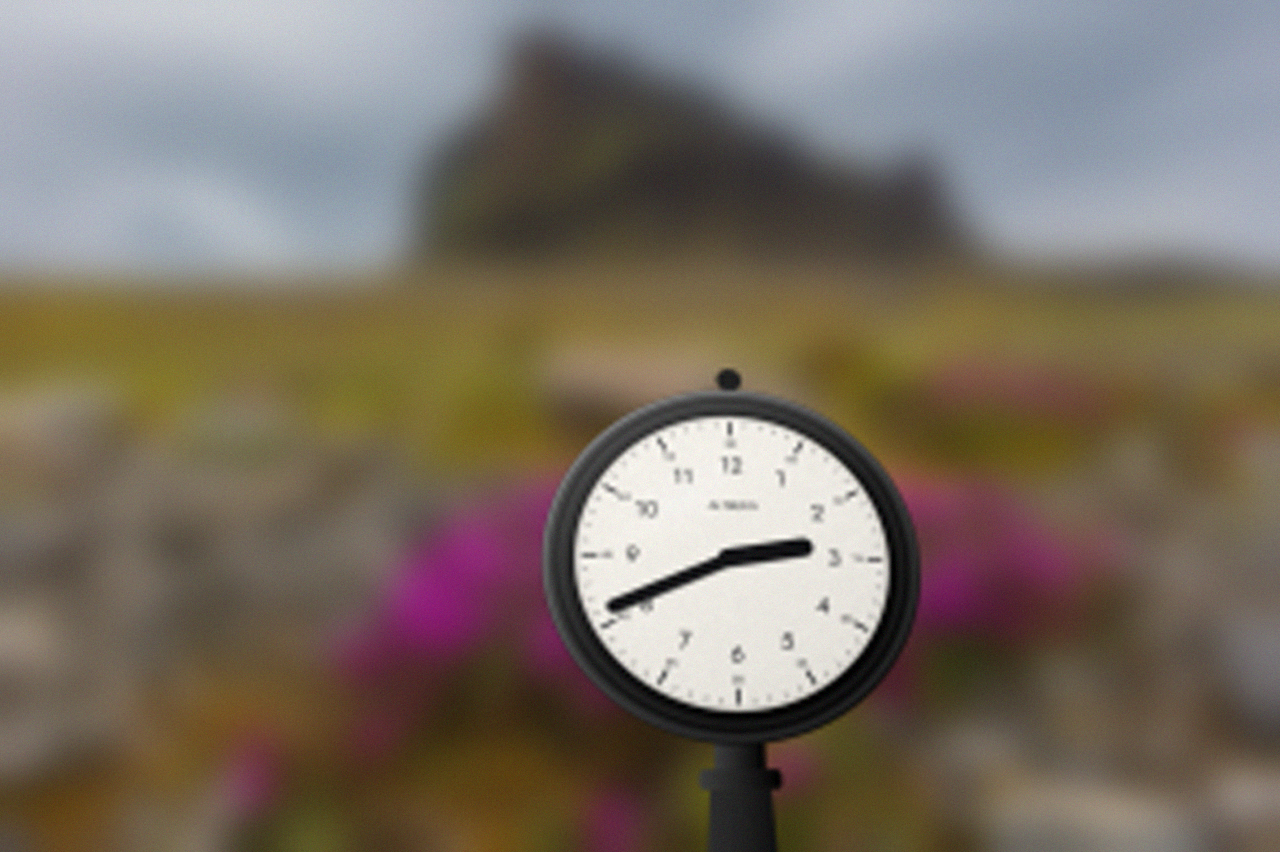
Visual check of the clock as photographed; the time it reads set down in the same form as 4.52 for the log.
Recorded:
2.41
